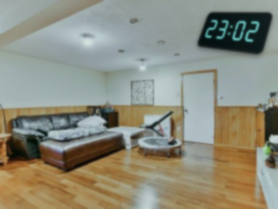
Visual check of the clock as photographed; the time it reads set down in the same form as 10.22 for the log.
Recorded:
23.02
